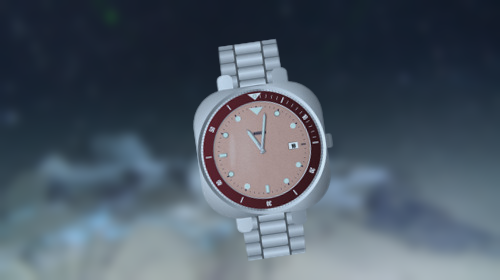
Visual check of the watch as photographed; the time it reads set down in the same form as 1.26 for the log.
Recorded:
11.02
